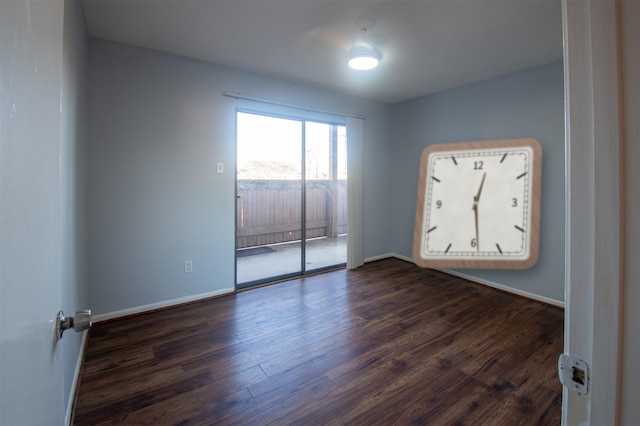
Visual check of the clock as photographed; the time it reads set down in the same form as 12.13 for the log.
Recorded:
12.29
